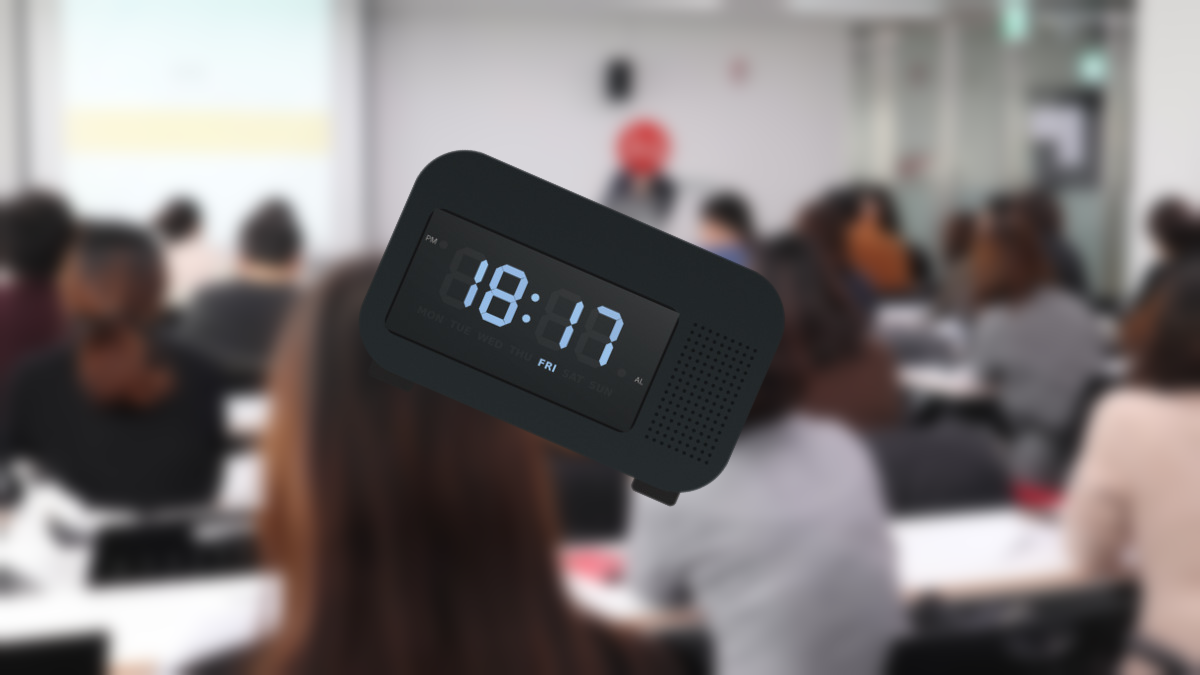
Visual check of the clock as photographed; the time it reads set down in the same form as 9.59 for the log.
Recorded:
18.17
